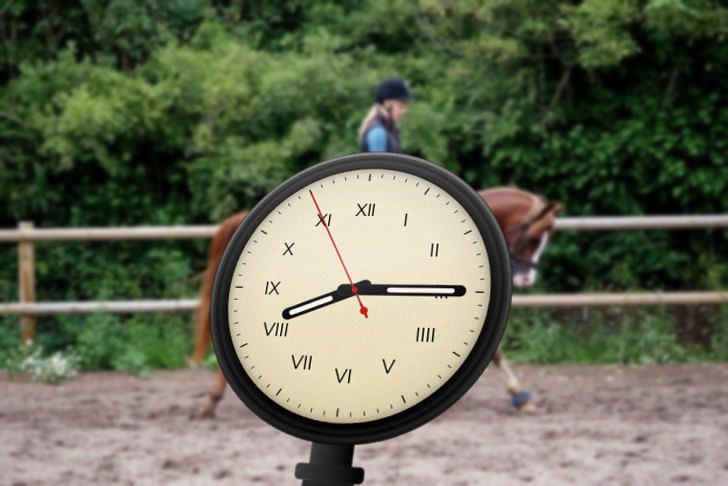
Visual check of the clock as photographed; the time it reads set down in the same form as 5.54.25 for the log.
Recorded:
8.14.55
